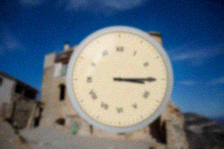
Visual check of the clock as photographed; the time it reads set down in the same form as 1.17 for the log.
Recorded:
3.15
